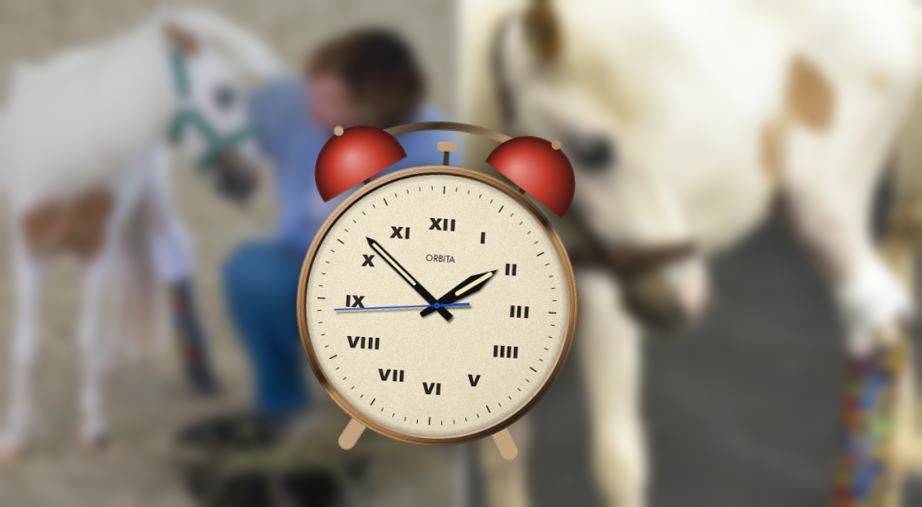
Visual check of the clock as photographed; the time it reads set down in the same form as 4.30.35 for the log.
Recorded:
1.51.44
